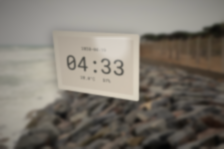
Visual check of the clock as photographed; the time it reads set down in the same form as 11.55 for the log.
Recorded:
4.33
